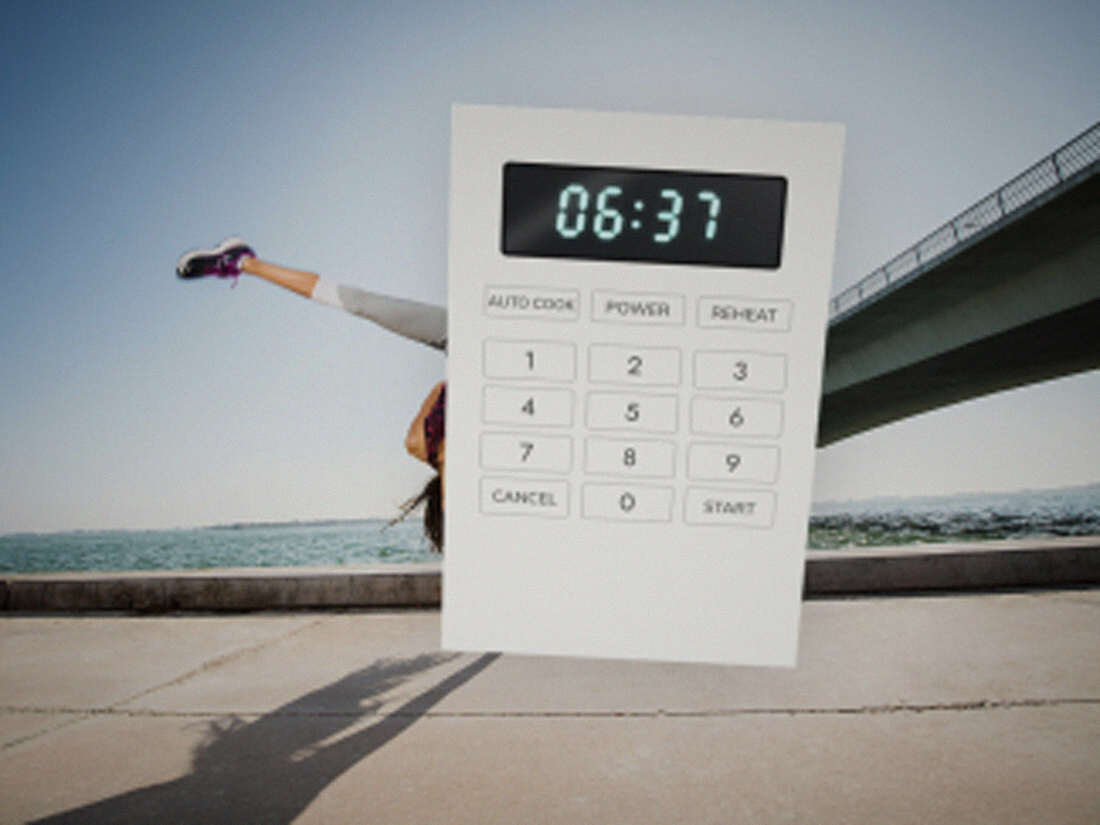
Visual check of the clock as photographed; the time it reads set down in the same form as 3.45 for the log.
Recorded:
6.37
